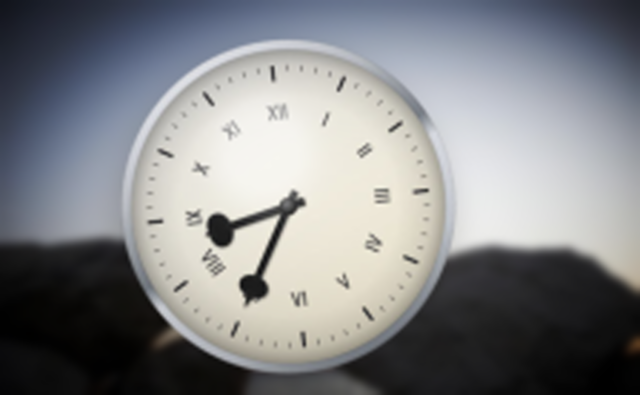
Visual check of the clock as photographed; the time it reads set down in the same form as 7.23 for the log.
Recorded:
8.35
